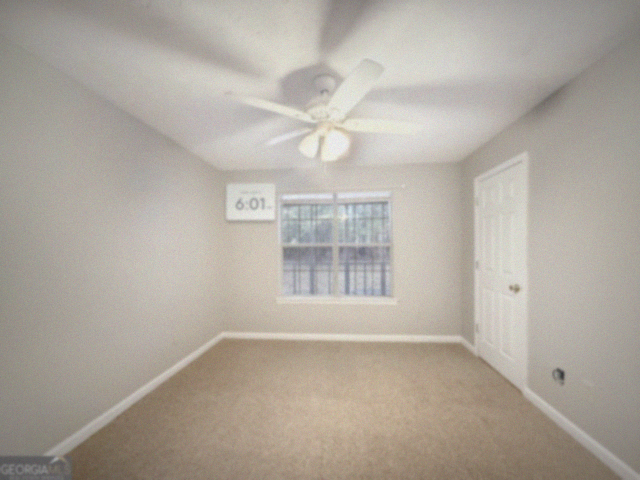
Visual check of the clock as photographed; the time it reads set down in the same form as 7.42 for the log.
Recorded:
6.01
